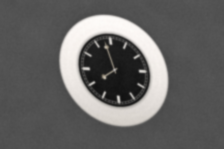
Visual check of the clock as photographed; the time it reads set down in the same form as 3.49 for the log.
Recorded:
7.58
